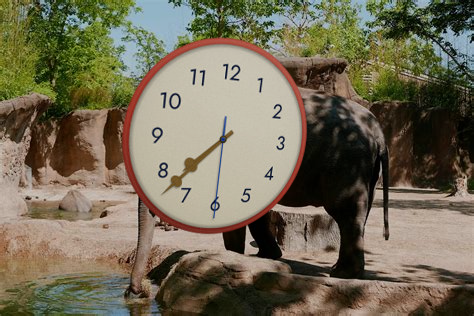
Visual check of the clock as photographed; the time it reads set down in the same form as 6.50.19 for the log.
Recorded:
7.37.30
